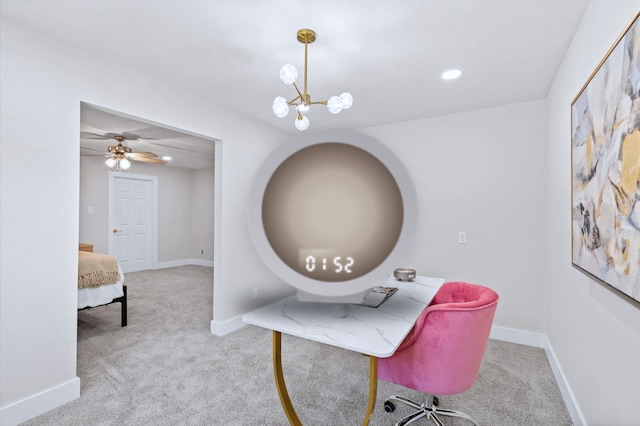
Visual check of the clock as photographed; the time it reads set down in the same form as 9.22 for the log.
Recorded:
1.52
